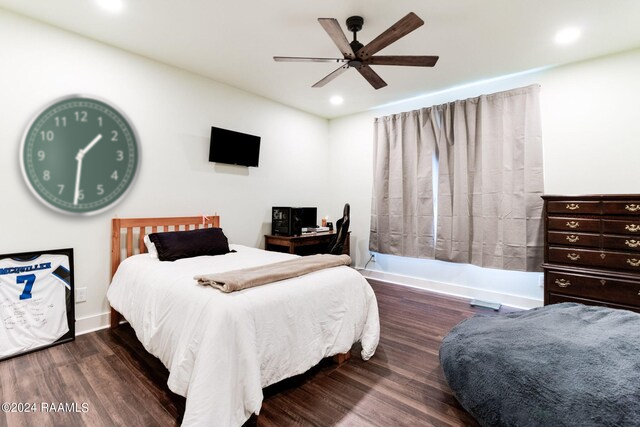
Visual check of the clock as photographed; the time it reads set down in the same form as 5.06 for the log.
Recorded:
1.31
